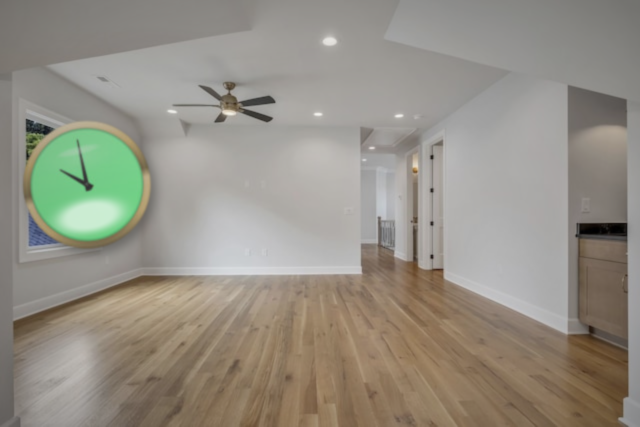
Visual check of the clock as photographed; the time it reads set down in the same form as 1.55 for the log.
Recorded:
9.58
